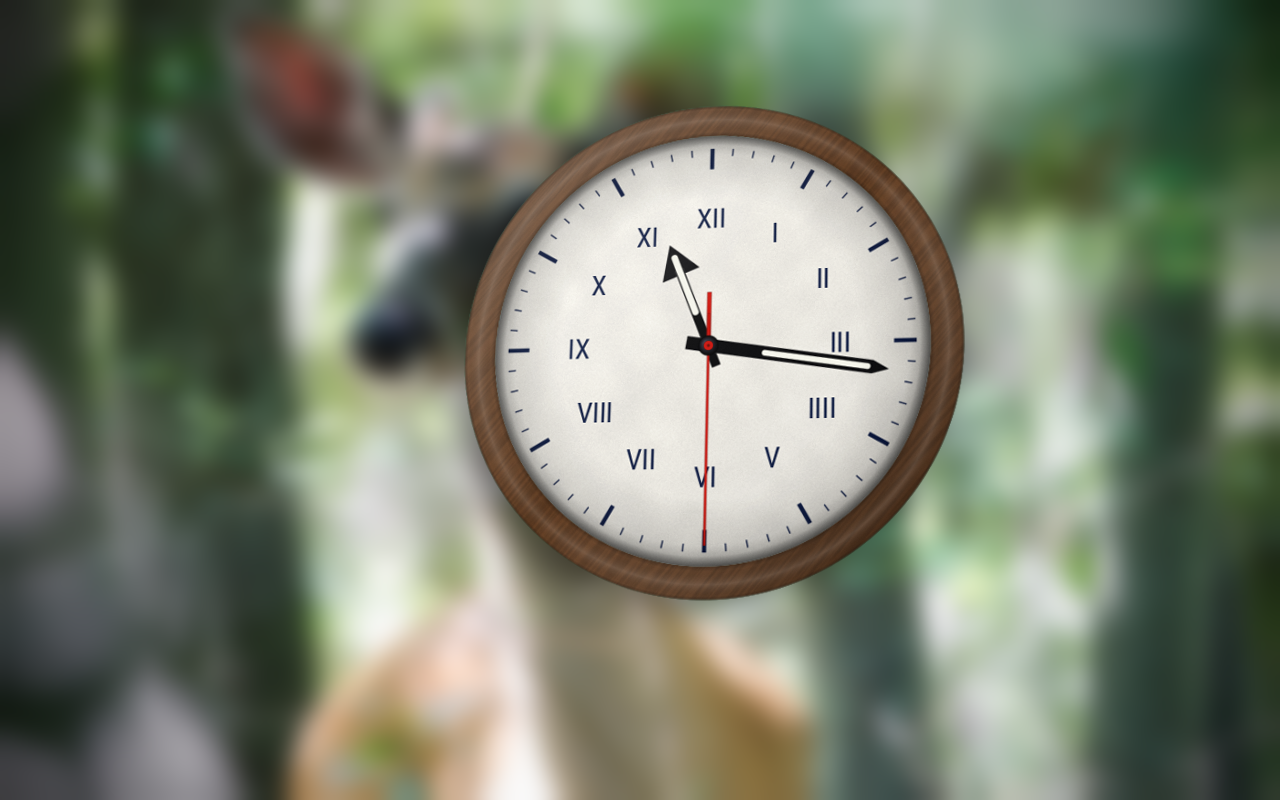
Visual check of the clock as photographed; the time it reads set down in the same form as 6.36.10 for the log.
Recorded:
11.16.30
